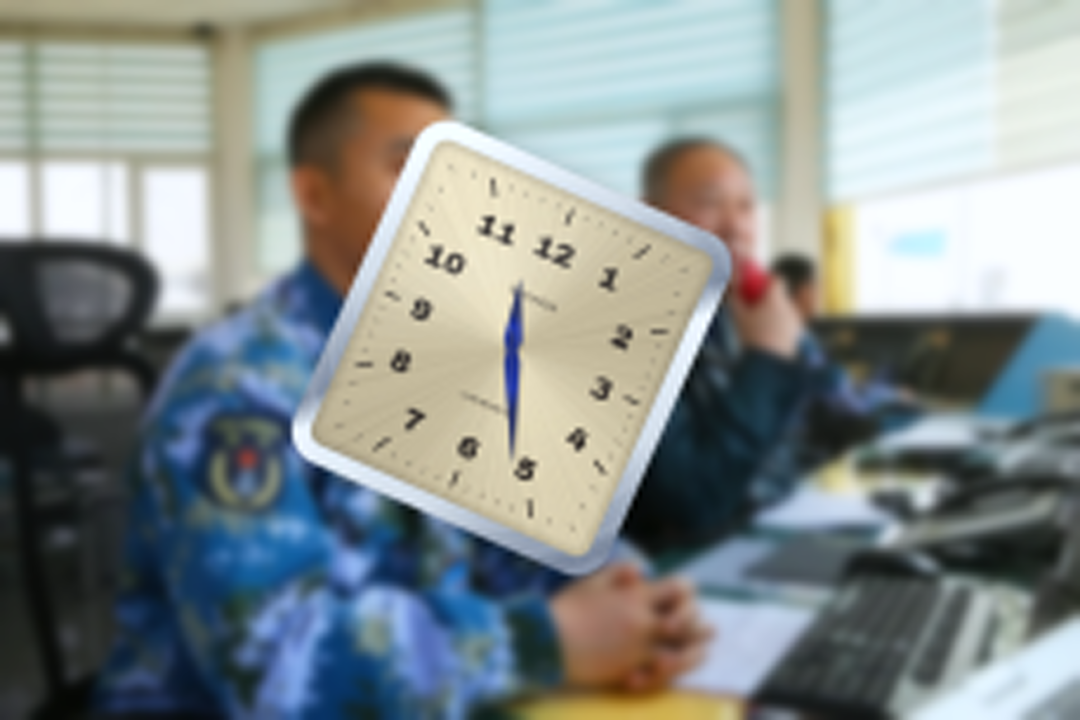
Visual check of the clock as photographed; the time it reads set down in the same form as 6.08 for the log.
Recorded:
11.26
